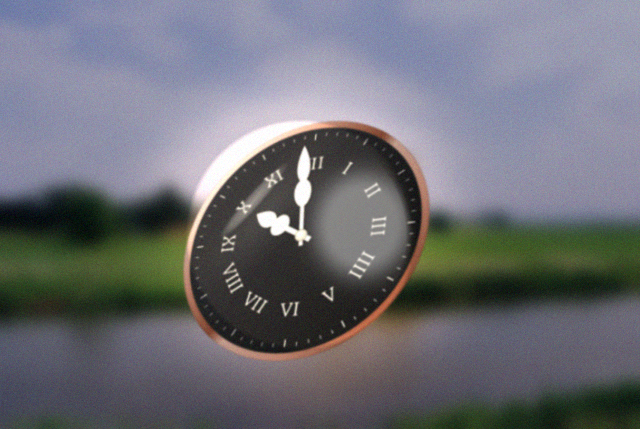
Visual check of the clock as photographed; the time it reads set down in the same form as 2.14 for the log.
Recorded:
9.59
